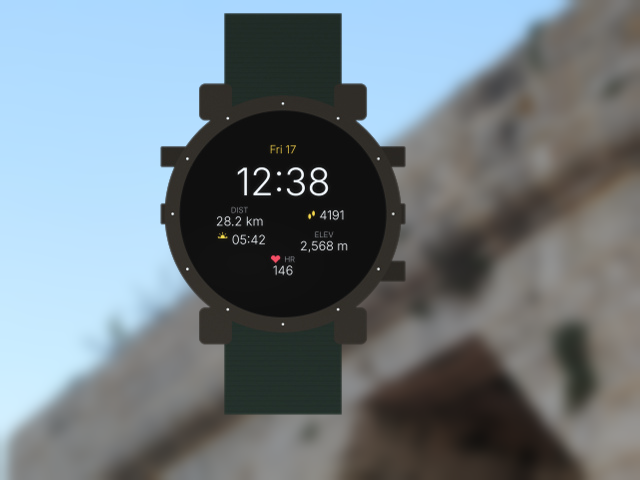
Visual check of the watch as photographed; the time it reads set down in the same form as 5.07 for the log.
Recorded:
12.38
